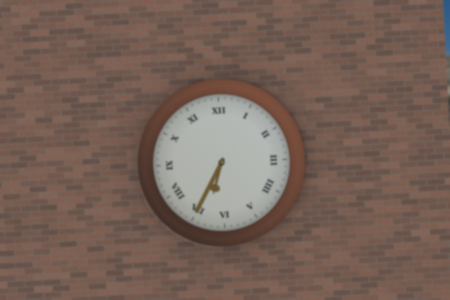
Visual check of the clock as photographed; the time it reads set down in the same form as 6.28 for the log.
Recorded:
6.35
